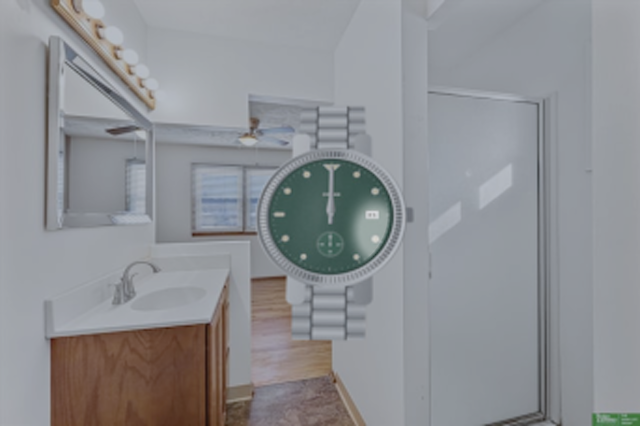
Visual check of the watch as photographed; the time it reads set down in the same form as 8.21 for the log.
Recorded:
12.00
